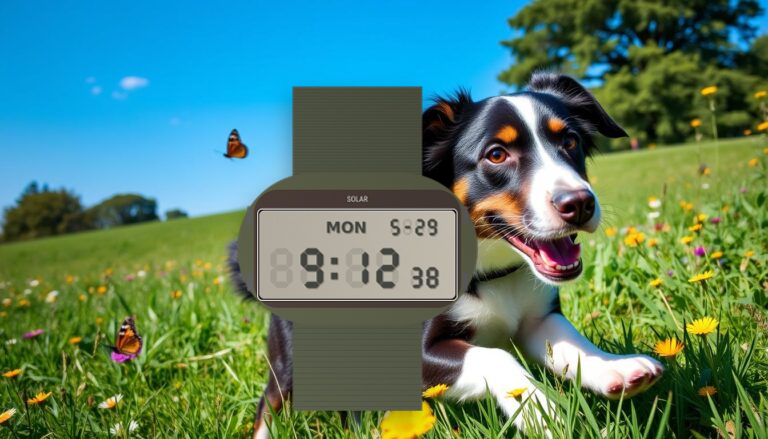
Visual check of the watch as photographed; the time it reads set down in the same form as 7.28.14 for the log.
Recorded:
9.12.38
